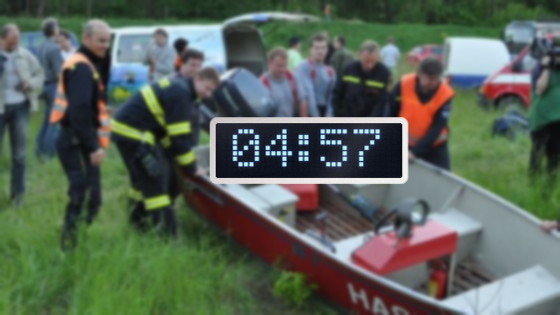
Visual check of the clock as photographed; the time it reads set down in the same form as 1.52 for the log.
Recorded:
4.57
